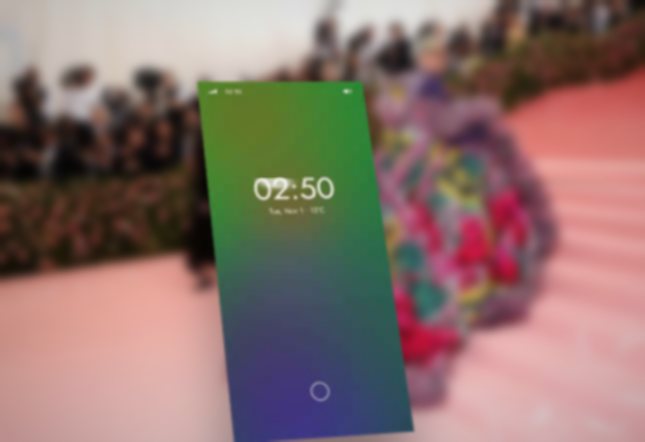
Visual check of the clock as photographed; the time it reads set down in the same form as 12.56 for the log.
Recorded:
2.50
